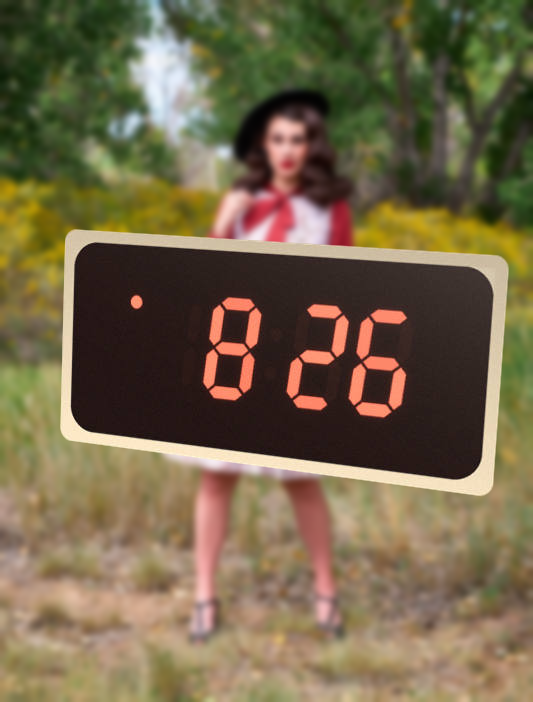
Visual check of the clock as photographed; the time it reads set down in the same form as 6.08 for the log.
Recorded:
8.26
